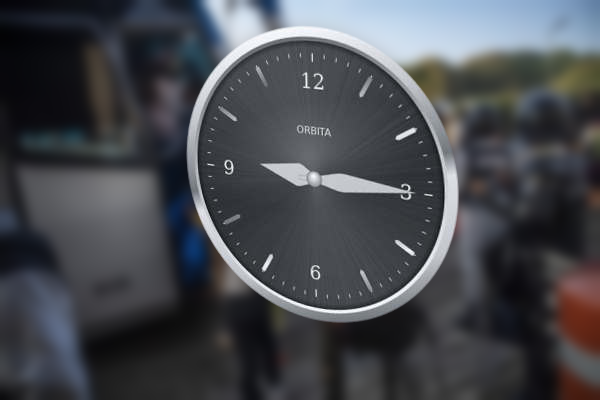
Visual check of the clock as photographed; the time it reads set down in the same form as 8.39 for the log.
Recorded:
9.15
